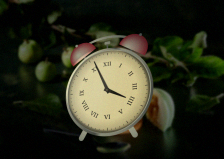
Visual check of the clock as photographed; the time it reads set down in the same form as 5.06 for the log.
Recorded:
3.56
